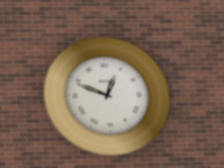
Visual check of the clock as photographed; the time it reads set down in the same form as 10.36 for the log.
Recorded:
12.49
